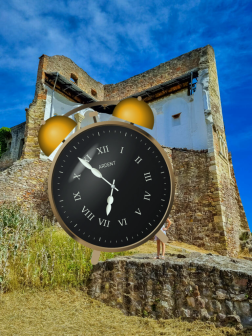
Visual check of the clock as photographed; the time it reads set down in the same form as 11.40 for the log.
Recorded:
6.54
